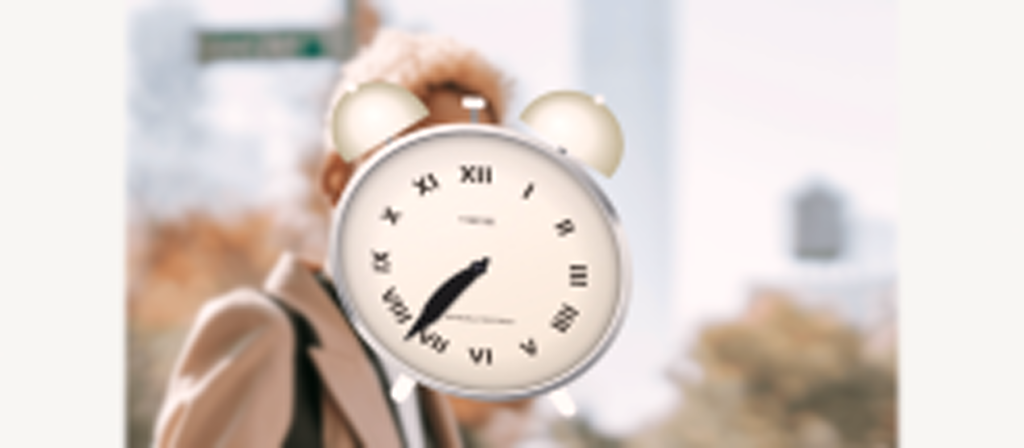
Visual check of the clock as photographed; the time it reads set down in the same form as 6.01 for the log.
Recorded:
7.37
